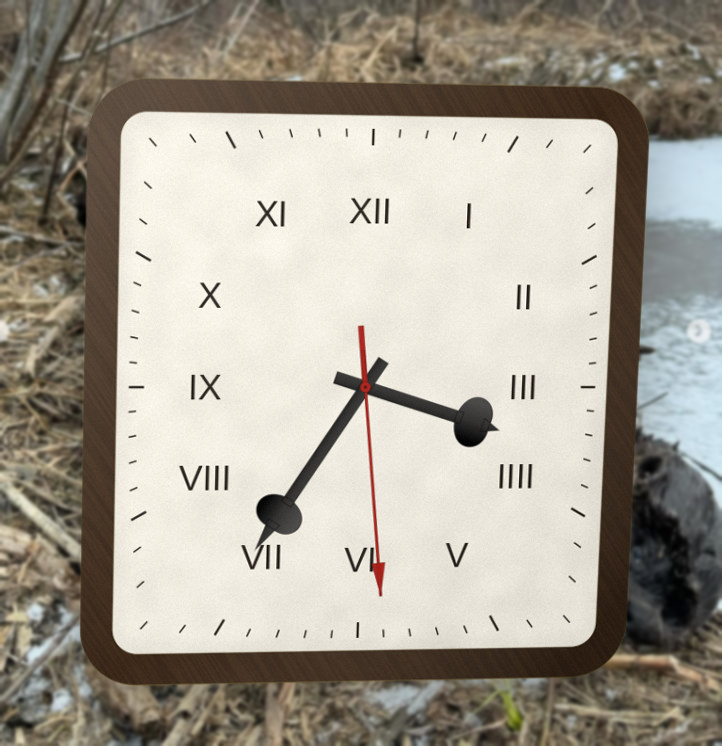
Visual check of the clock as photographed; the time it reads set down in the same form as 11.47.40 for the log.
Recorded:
3.35.29
